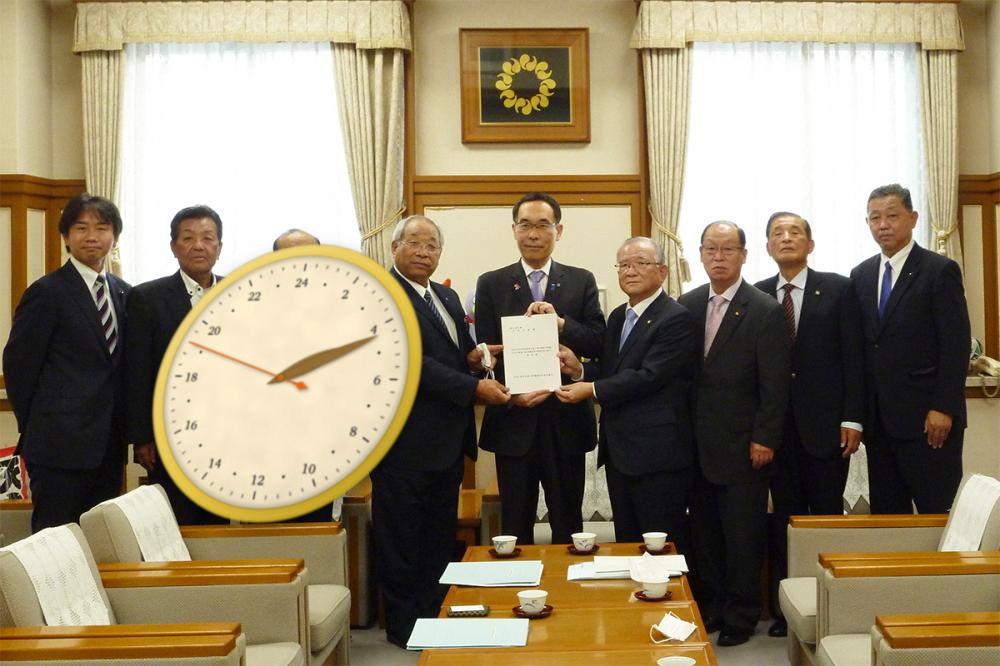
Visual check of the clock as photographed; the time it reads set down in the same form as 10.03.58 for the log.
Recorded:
4.10.48
